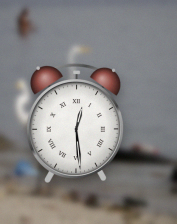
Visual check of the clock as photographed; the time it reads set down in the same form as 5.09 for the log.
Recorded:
12.29
